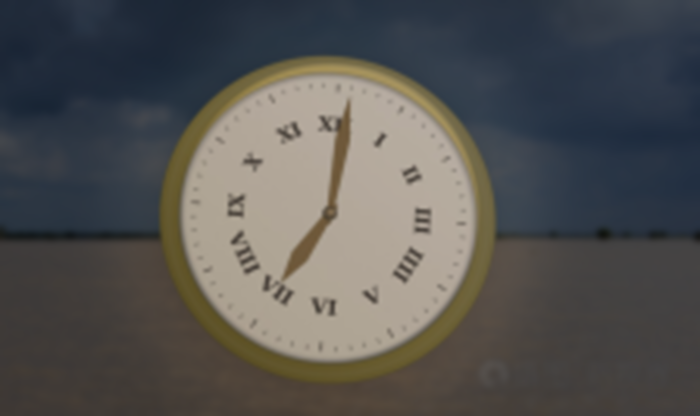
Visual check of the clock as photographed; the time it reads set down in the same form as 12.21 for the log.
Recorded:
7.01
